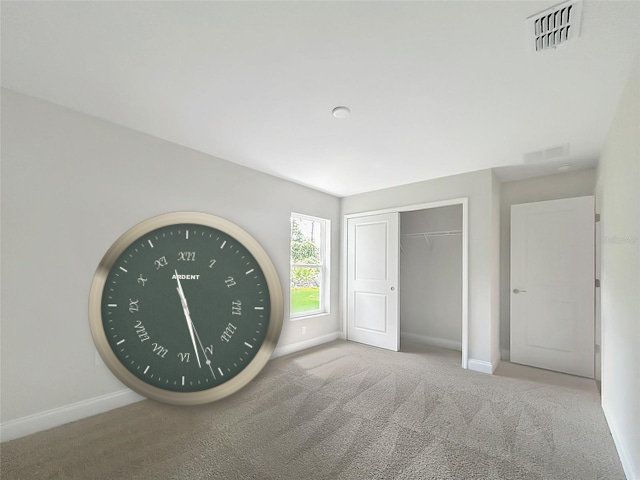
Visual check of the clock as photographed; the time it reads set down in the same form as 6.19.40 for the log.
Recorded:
11.27.26
